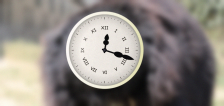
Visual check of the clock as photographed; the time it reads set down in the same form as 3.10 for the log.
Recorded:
12.18
